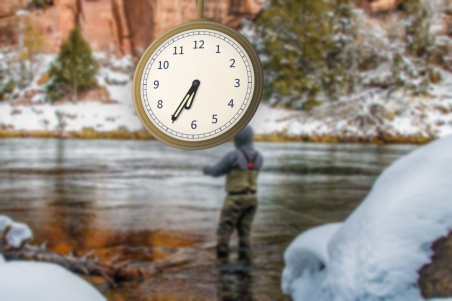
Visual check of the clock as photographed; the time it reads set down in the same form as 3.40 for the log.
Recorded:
6.35
